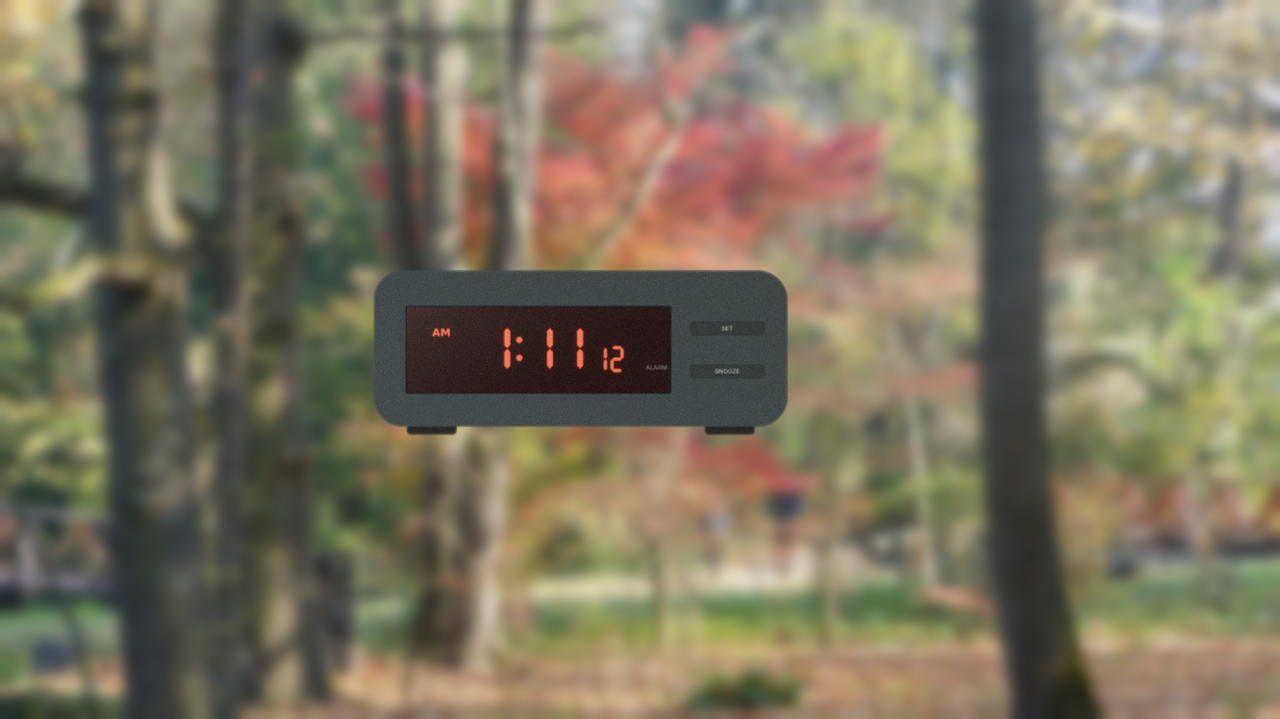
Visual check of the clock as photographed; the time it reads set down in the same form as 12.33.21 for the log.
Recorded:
1.11.12
